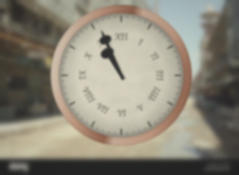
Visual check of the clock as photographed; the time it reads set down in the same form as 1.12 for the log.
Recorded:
10.56
